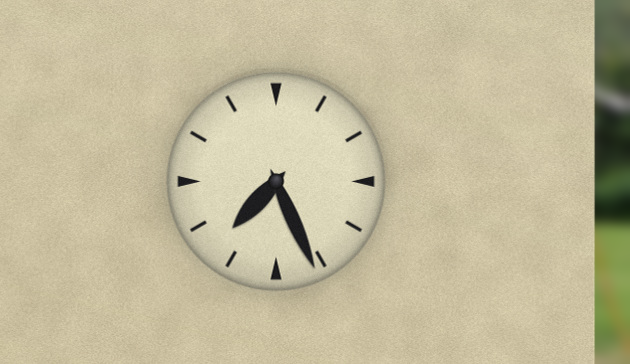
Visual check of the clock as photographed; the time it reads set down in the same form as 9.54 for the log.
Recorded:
7.26
